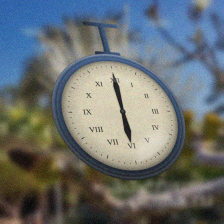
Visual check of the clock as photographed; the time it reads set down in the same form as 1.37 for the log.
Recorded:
6.00
